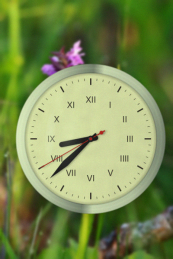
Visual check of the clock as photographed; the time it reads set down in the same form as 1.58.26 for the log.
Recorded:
8.37.40
